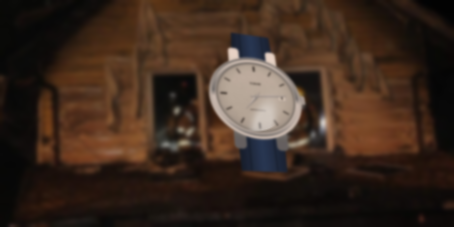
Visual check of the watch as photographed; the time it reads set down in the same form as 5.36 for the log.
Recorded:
7.14
